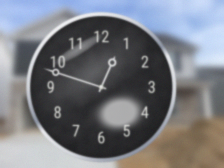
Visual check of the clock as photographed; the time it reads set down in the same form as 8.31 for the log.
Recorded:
12.48
